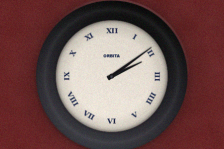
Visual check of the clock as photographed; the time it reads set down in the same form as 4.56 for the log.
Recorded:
2.09
